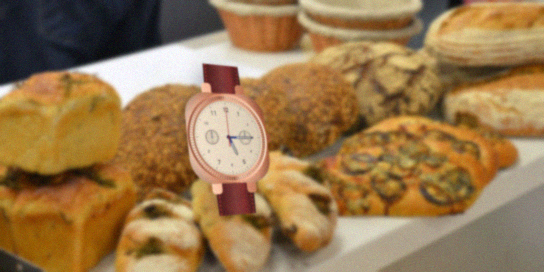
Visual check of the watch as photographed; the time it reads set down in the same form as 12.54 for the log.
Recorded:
5.15
